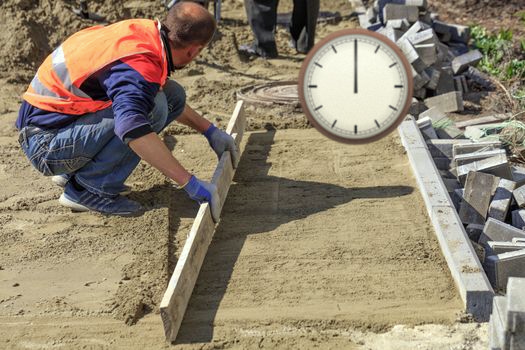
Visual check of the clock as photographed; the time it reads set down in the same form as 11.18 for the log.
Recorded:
12.00
